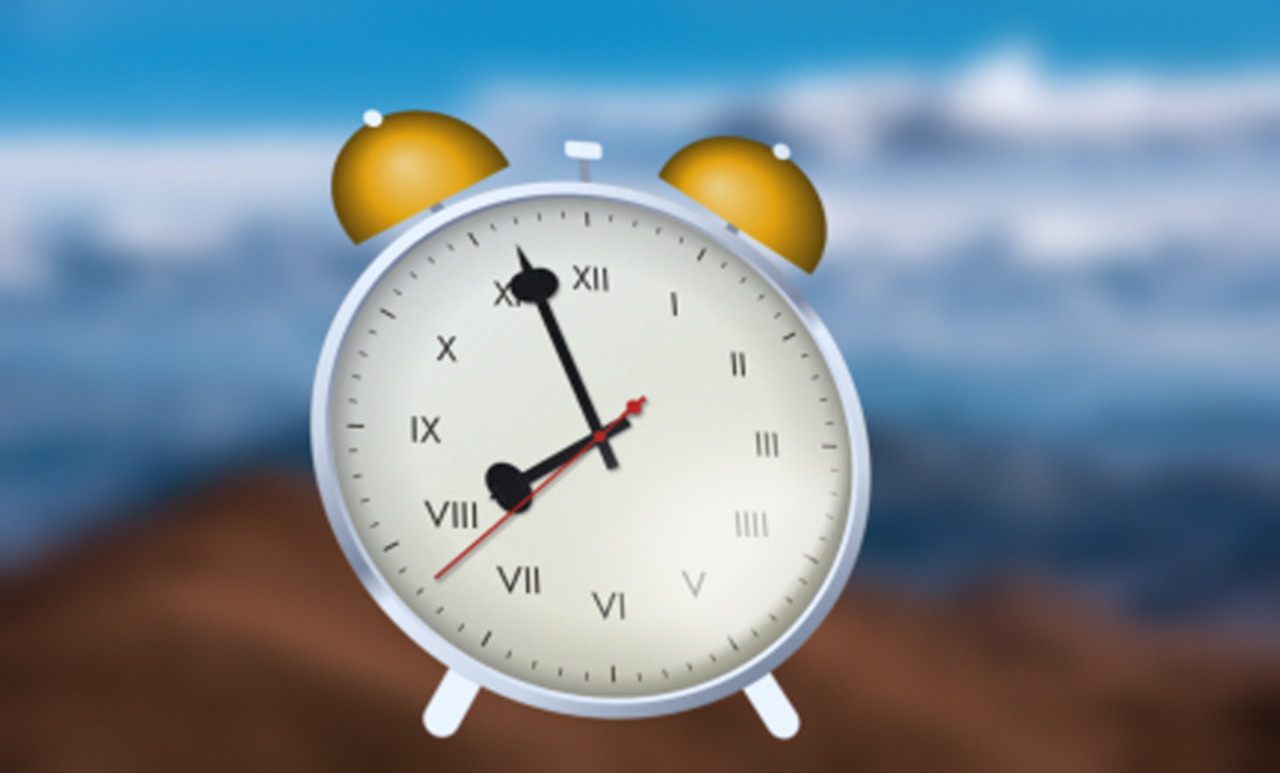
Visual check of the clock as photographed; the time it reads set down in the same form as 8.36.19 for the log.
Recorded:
7.56.38
